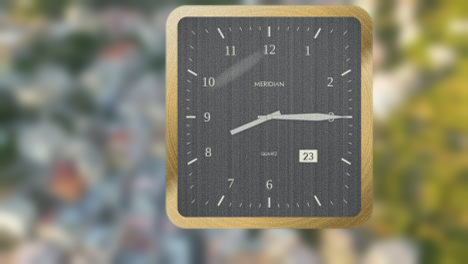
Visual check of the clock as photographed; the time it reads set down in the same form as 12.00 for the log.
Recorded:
8.15
